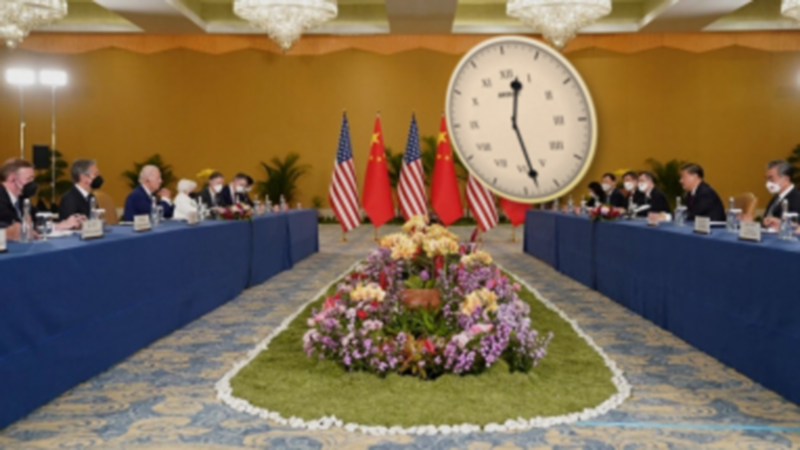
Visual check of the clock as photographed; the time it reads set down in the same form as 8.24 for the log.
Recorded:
12.28
